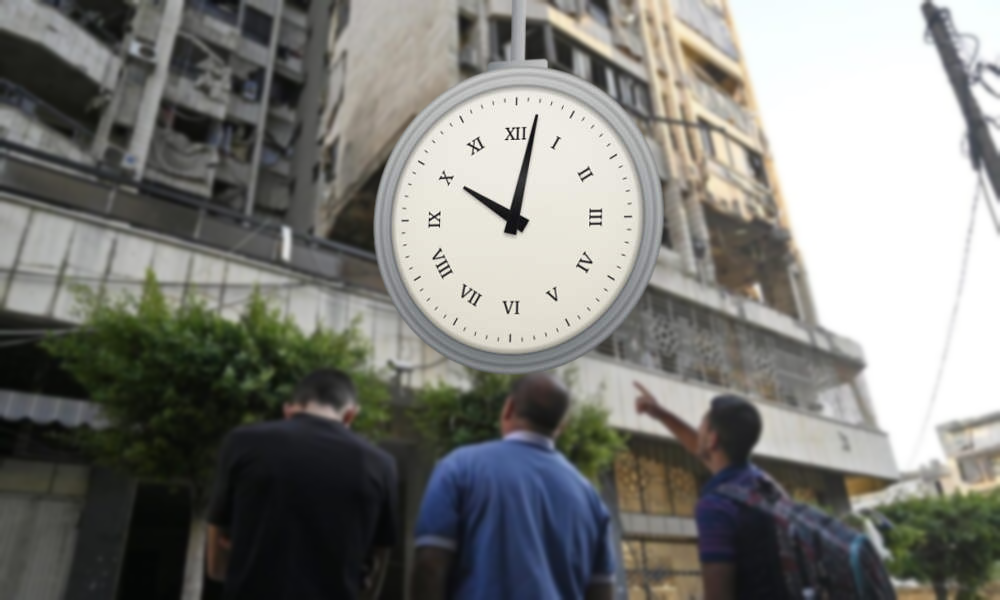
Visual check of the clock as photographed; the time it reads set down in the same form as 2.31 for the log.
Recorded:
10.02
